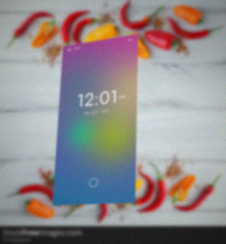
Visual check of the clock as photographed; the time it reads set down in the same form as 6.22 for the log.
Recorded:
12.01
